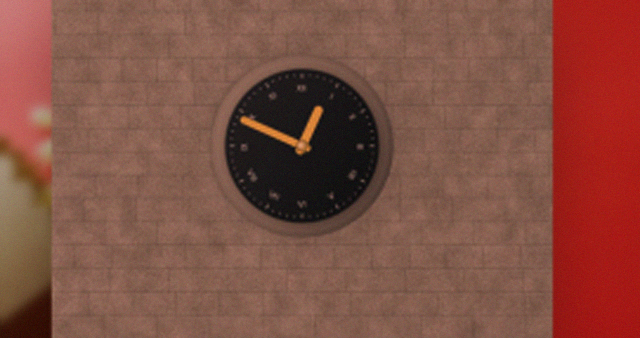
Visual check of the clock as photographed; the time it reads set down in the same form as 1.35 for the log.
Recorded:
12.49
